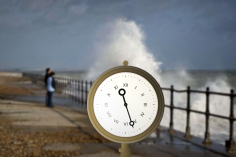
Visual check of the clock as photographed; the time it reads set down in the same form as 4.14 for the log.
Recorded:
11.27
